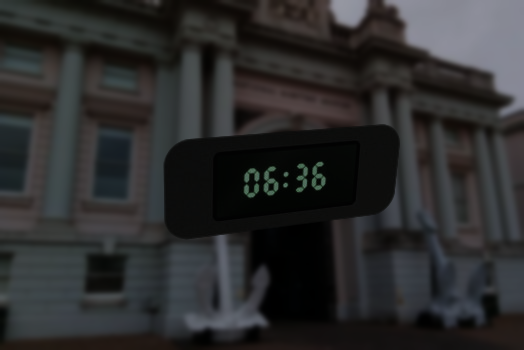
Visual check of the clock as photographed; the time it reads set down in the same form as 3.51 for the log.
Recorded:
6.36
